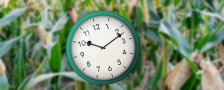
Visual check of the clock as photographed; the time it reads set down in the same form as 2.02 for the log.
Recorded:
10.12
